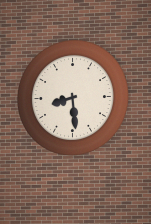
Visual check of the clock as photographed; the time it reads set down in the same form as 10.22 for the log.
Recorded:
8.29
